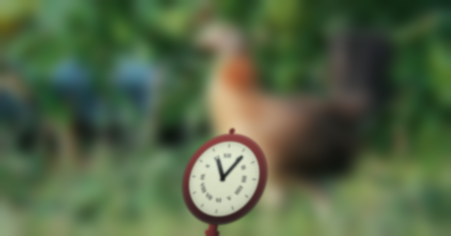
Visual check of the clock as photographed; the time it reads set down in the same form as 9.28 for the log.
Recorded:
11.06
